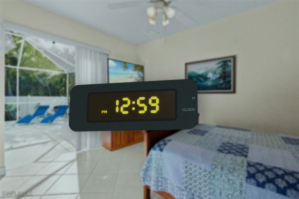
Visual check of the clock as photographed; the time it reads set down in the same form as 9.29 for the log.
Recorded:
12.59
